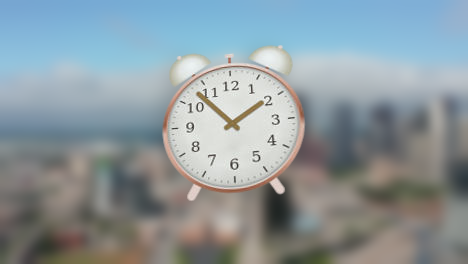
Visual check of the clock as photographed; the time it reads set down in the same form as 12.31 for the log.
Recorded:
1.53
